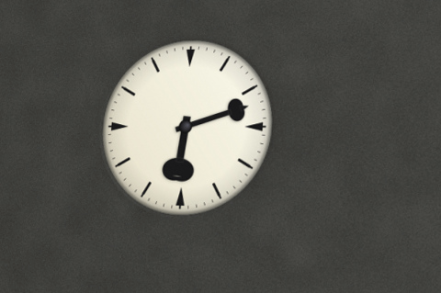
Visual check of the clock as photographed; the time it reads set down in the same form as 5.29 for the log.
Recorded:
6.12
